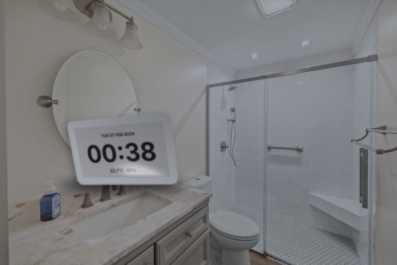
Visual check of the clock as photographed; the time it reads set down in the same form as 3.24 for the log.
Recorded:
0.38
